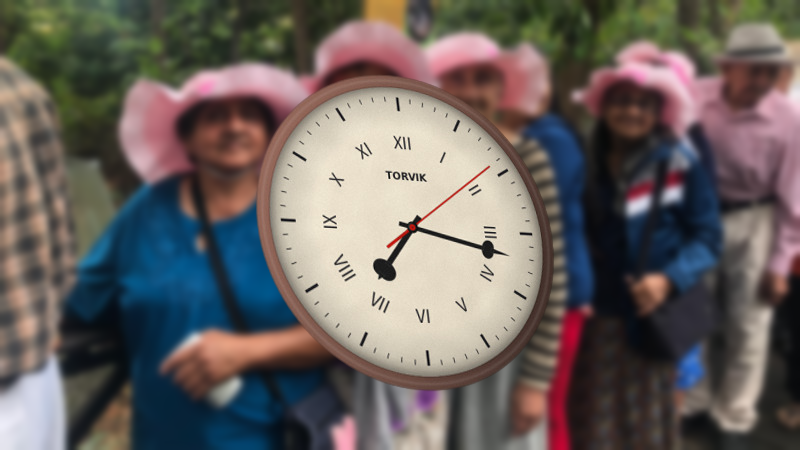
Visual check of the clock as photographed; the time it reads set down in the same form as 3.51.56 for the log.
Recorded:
7.17.09
